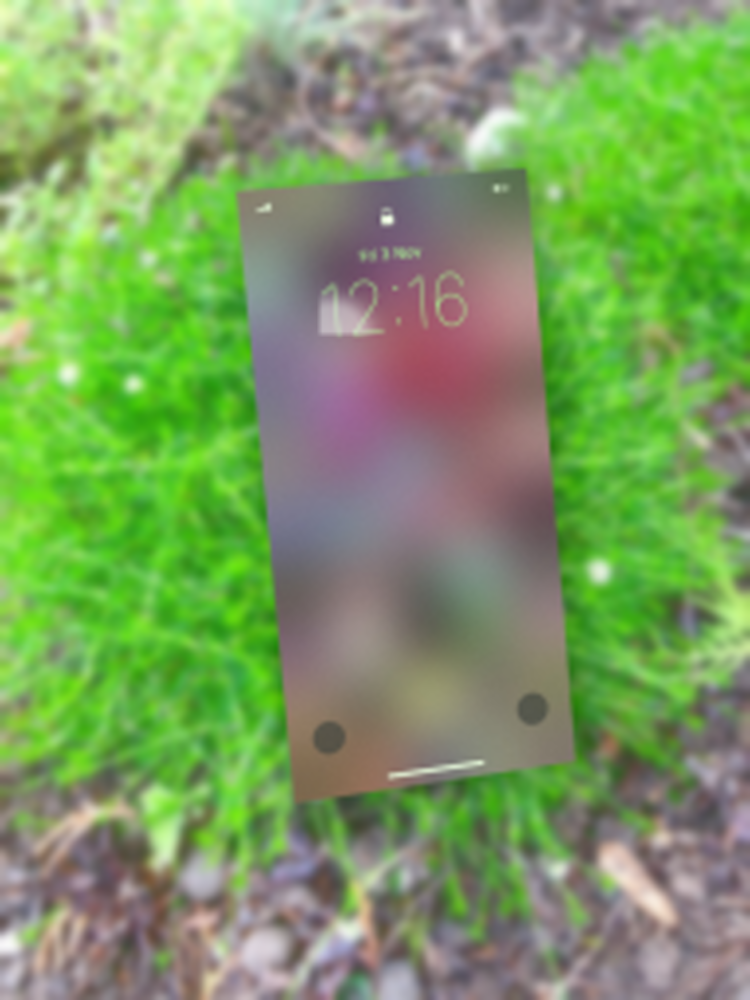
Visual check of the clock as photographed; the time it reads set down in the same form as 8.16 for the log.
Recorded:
12.16
